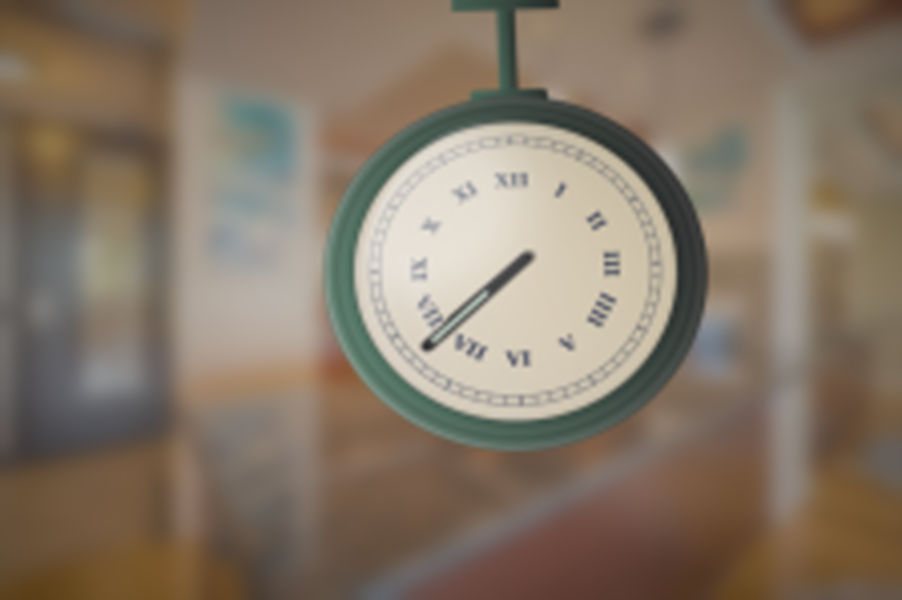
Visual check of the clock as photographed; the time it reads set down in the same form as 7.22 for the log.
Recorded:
7.38
